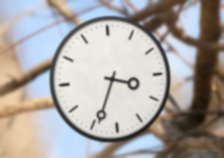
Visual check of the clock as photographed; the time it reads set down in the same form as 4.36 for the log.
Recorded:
3.34
